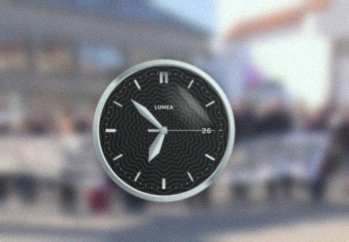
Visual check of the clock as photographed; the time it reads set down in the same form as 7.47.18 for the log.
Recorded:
6.52.15
